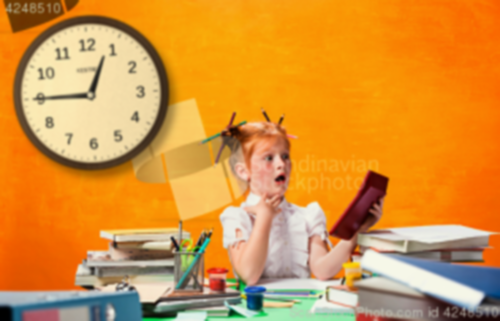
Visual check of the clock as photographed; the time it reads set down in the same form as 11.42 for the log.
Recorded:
12.45
